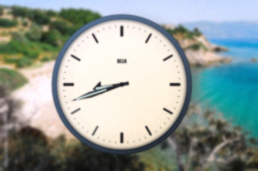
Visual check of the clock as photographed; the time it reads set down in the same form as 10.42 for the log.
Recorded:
8.42
